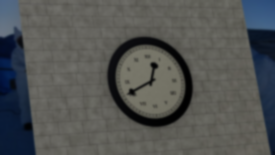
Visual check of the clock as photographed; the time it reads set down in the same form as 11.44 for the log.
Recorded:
12.41
